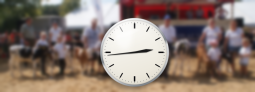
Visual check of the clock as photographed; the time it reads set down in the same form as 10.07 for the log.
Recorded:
2.44
